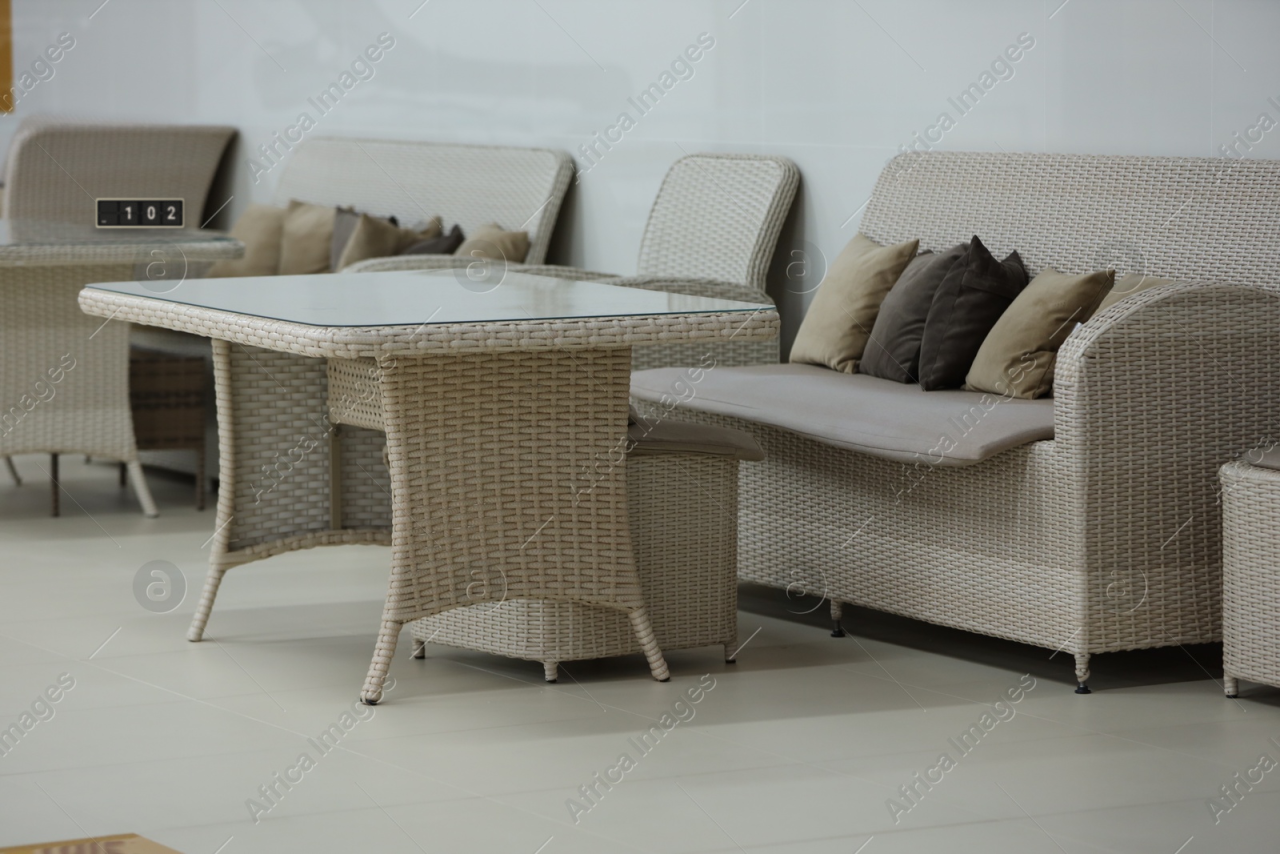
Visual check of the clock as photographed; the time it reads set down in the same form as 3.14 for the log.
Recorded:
1.02
